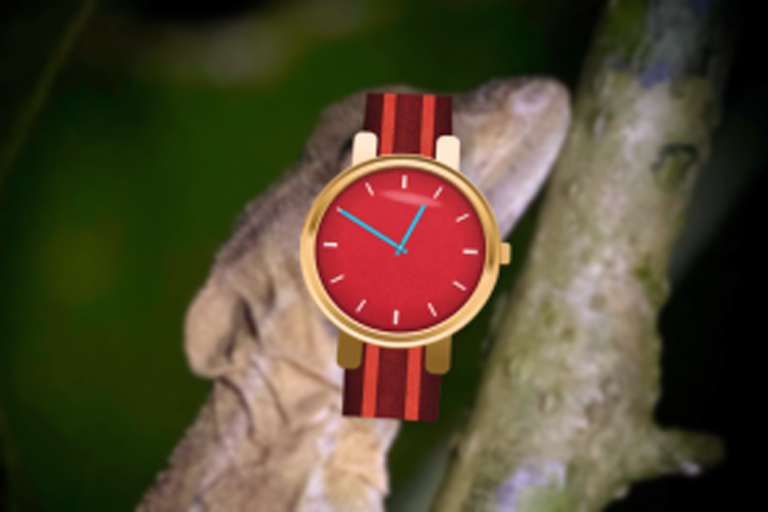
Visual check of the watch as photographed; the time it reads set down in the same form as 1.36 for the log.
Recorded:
12.50
